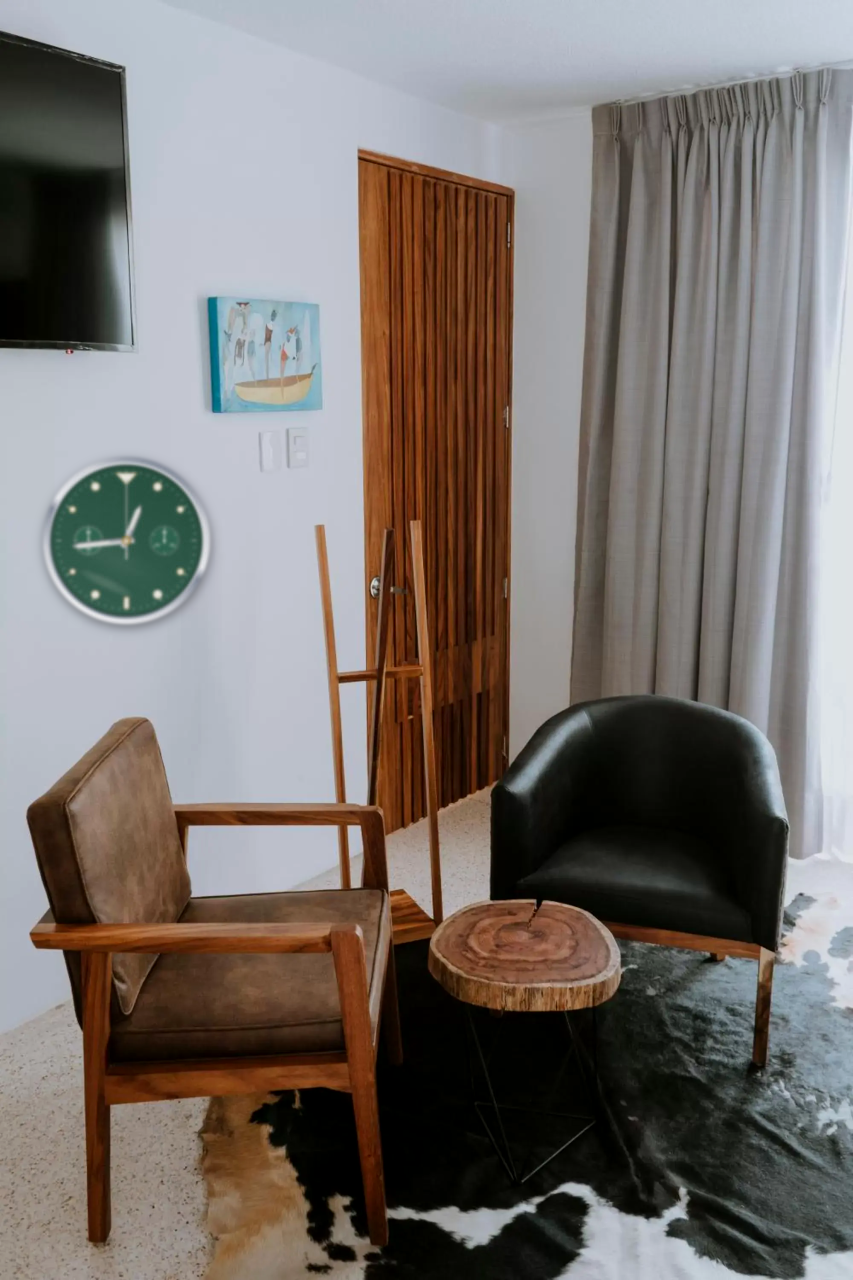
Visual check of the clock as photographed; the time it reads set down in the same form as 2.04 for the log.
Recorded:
12.44
